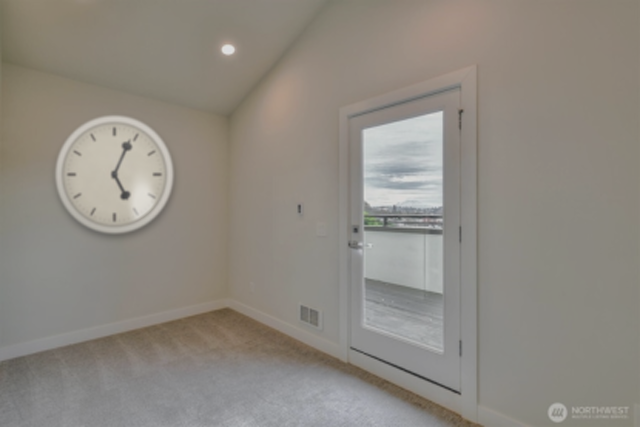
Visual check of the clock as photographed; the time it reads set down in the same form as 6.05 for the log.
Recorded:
5.04
